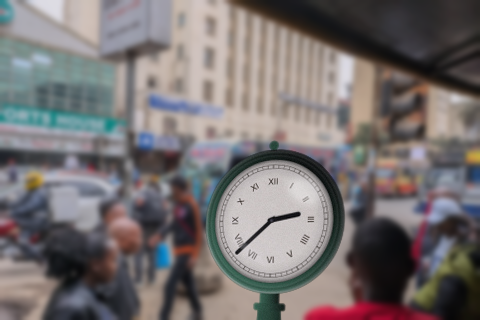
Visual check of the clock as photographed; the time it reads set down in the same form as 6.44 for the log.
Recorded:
2.38
